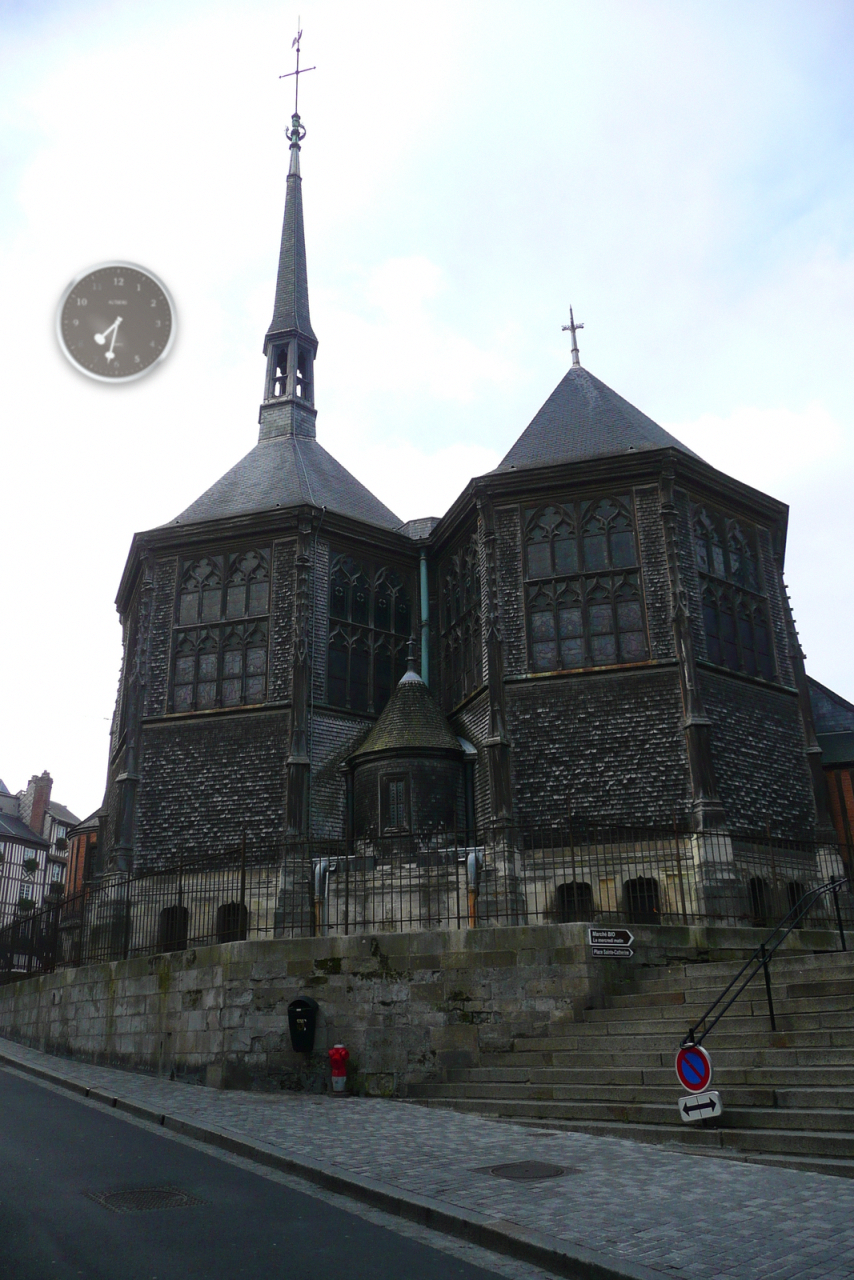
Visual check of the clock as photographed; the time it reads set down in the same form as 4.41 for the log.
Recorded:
7.32
